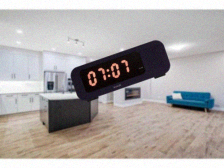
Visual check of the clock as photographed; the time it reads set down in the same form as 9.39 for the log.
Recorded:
7.07
